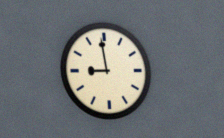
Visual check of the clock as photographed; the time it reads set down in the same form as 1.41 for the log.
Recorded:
8.59
